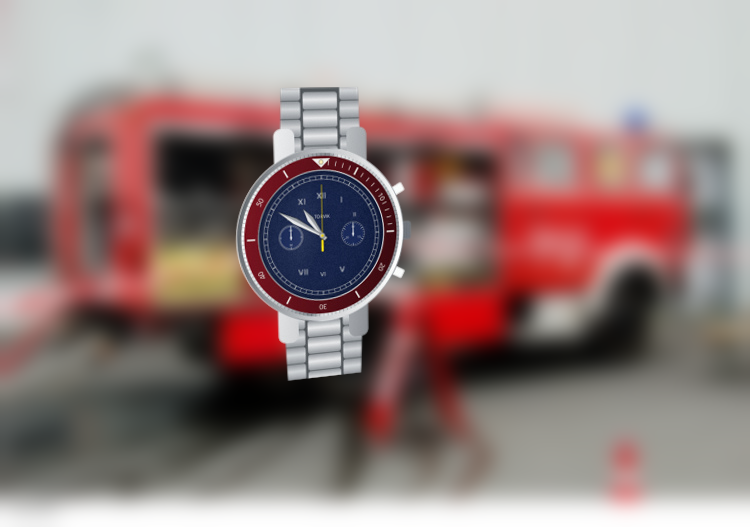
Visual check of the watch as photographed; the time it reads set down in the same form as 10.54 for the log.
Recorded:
10.50
